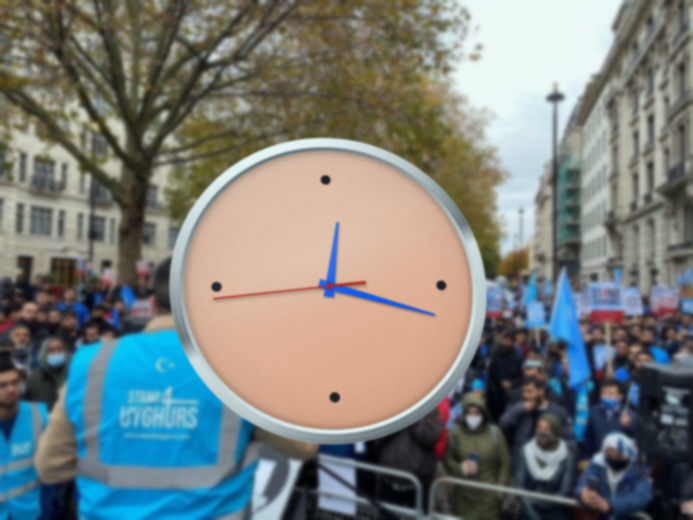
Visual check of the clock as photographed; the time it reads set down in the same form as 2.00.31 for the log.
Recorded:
12.17.44
